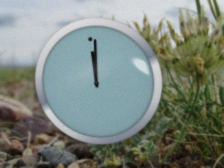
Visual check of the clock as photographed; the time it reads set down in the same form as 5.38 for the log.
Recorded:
12.01
